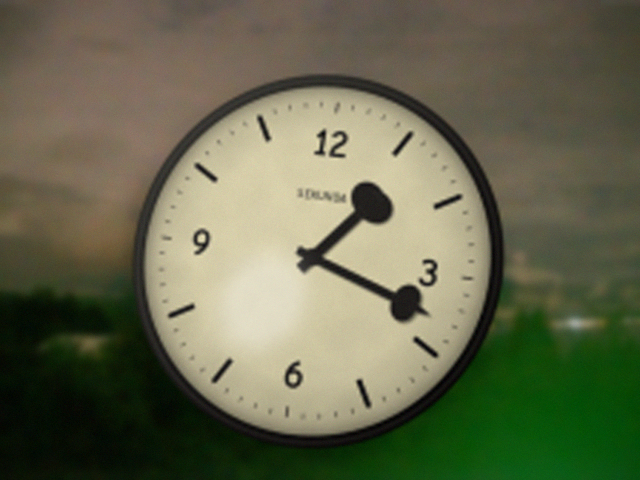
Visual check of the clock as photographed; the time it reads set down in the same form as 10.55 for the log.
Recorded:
1.18
